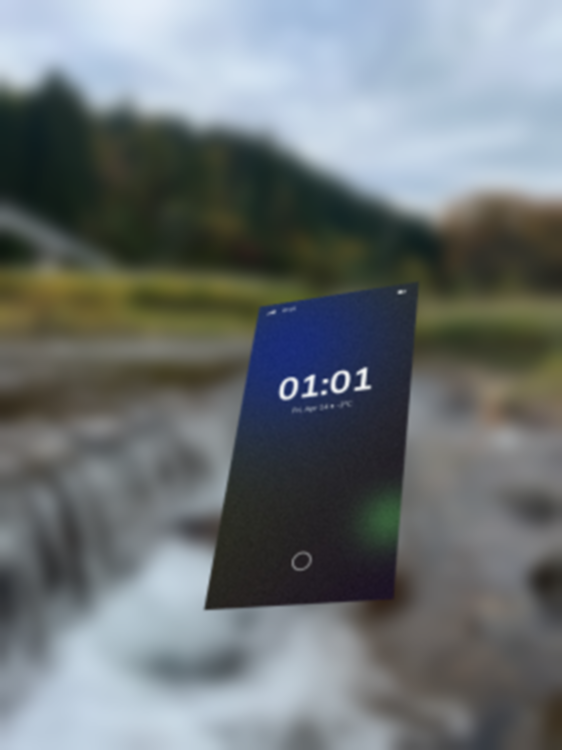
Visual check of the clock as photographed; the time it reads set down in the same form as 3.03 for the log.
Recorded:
1.01
